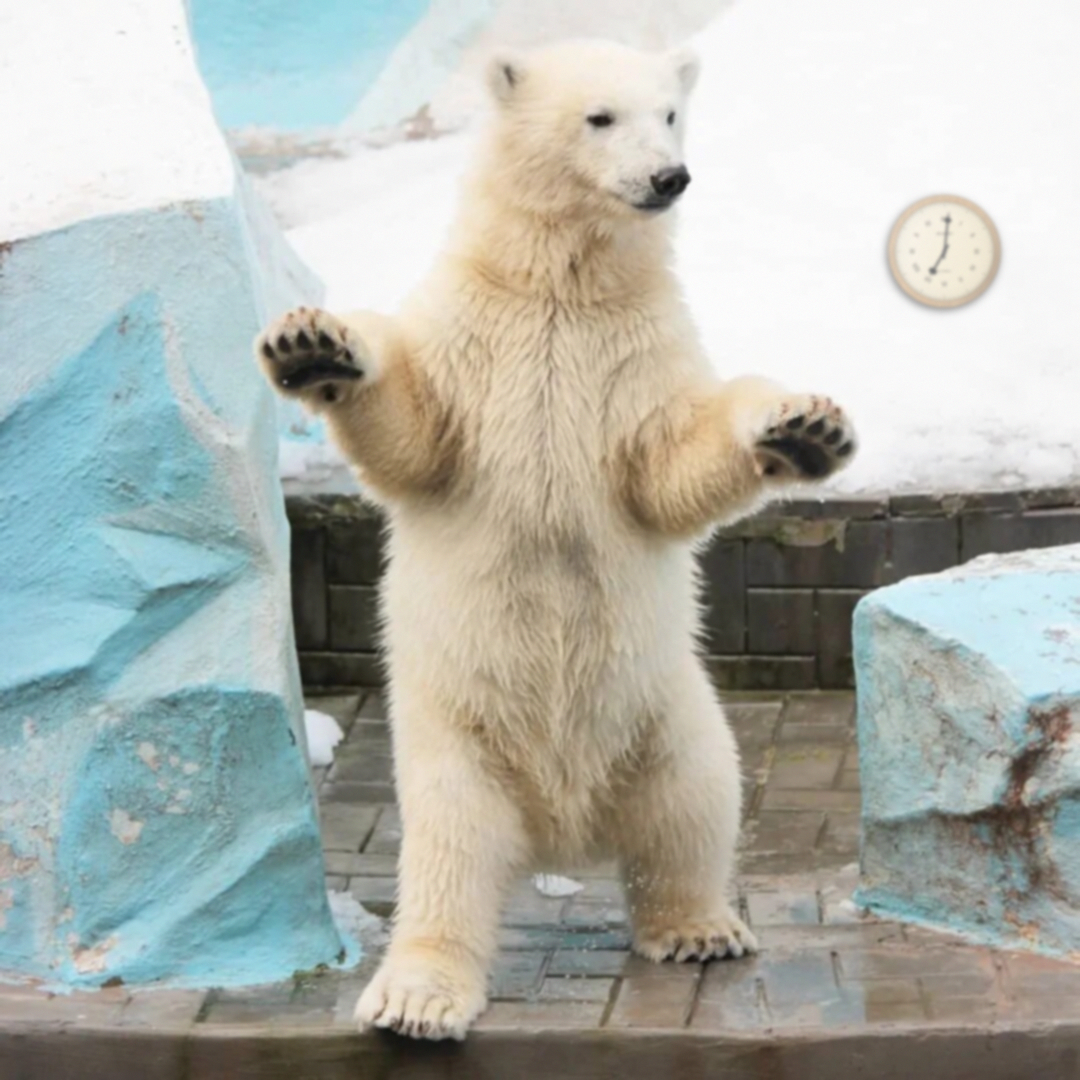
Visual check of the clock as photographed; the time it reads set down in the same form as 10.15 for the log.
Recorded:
7.01
